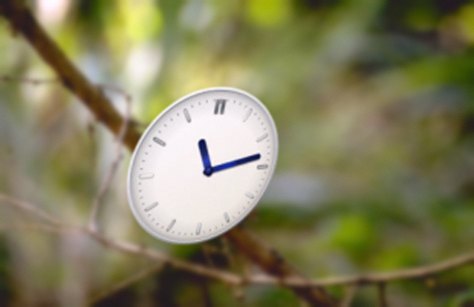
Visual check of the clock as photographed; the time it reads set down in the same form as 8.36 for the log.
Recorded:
11.13
